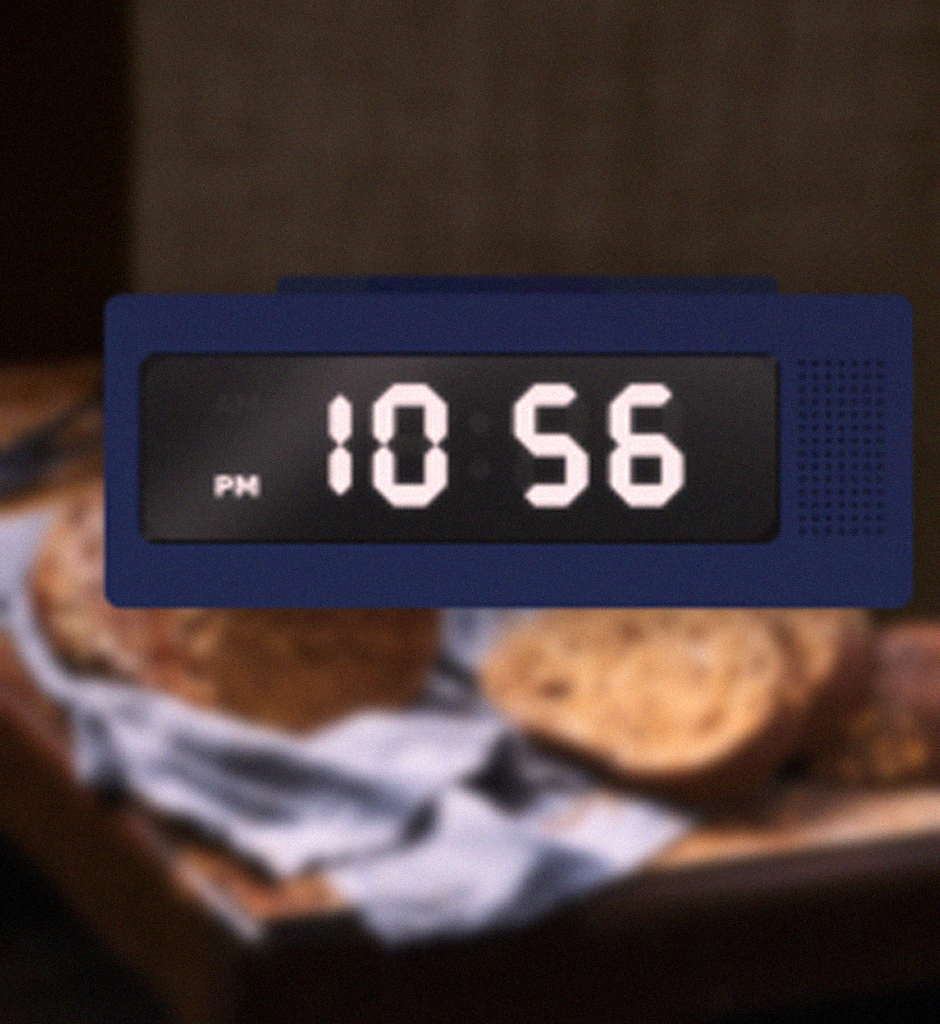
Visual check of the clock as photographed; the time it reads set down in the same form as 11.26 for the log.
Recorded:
10.56
